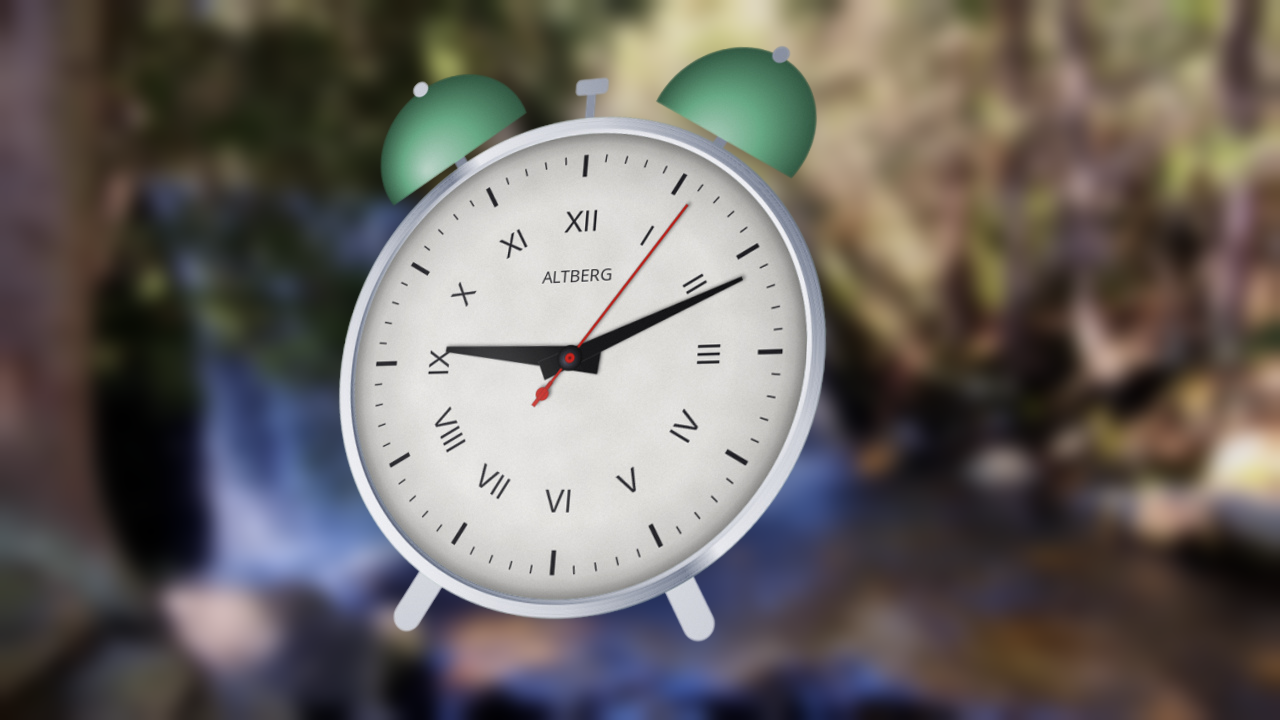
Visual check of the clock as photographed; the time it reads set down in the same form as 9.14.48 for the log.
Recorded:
9.11.06
